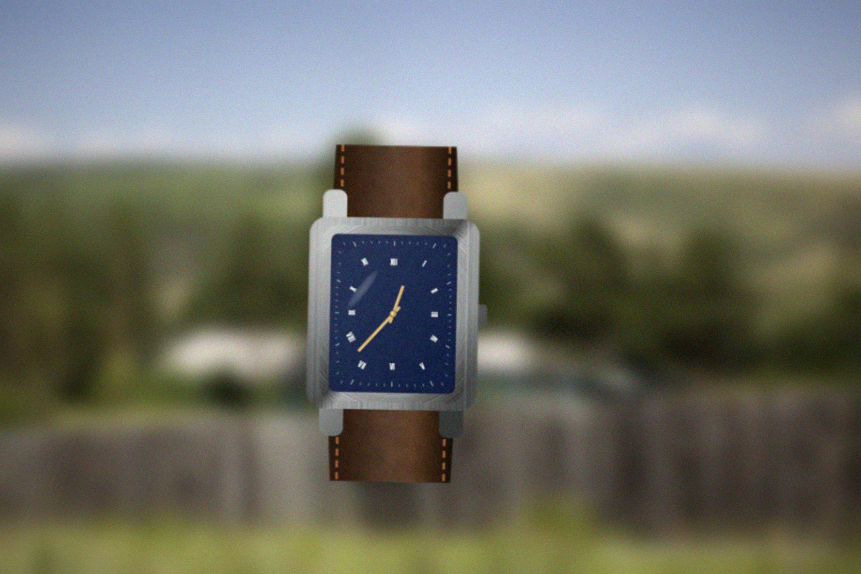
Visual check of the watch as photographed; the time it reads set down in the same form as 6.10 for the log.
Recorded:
12.37
